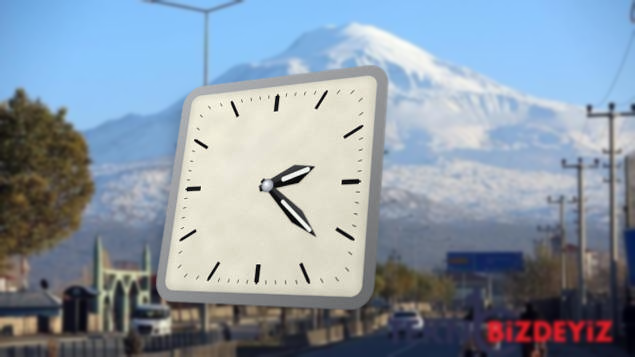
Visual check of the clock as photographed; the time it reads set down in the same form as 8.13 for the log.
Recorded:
2.22
